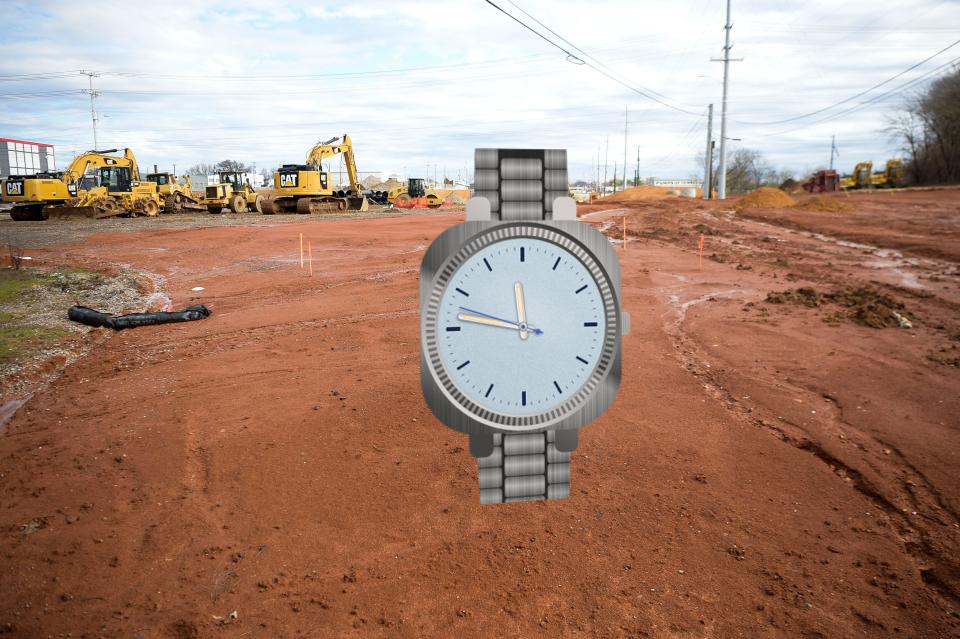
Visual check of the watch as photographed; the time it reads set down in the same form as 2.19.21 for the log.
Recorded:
11.46.48
